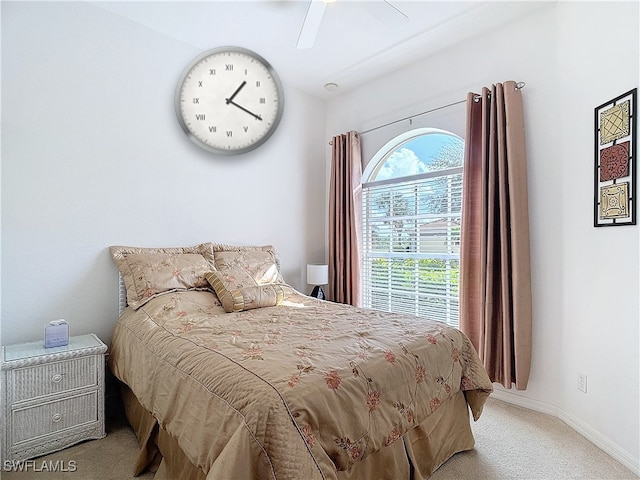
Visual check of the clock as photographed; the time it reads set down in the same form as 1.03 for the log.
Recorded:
1.20
